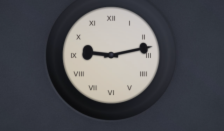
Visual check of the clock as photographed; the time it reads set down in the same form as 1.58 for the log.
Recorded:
9.13
